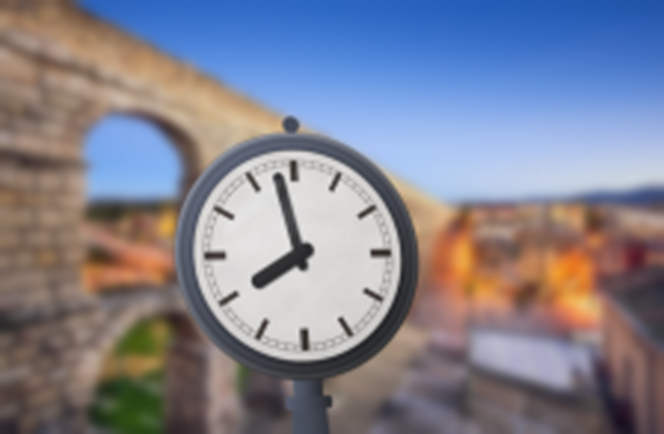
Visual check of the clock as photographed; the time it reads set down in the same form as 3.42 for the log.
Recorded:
7.58
